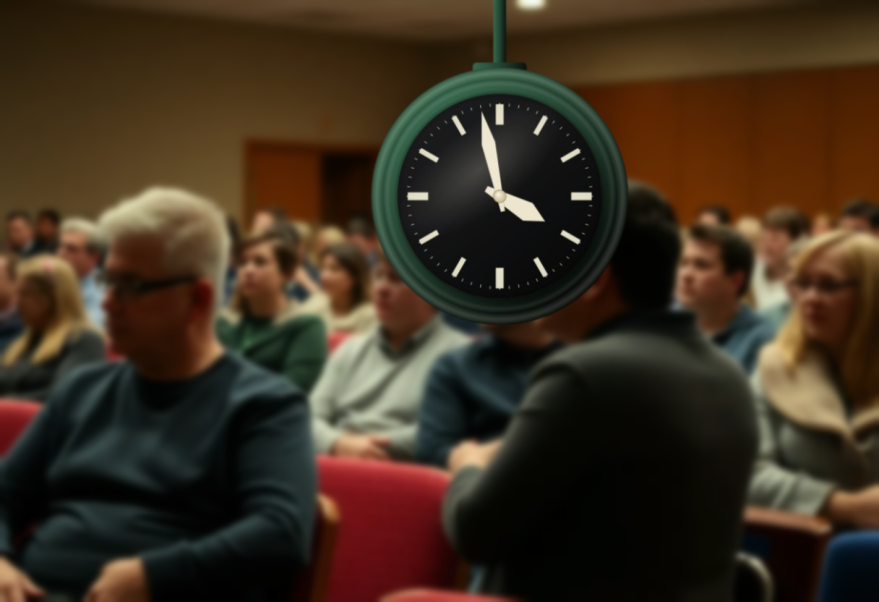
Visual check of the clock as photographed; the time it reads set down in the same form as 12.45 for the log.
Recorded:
3.58
